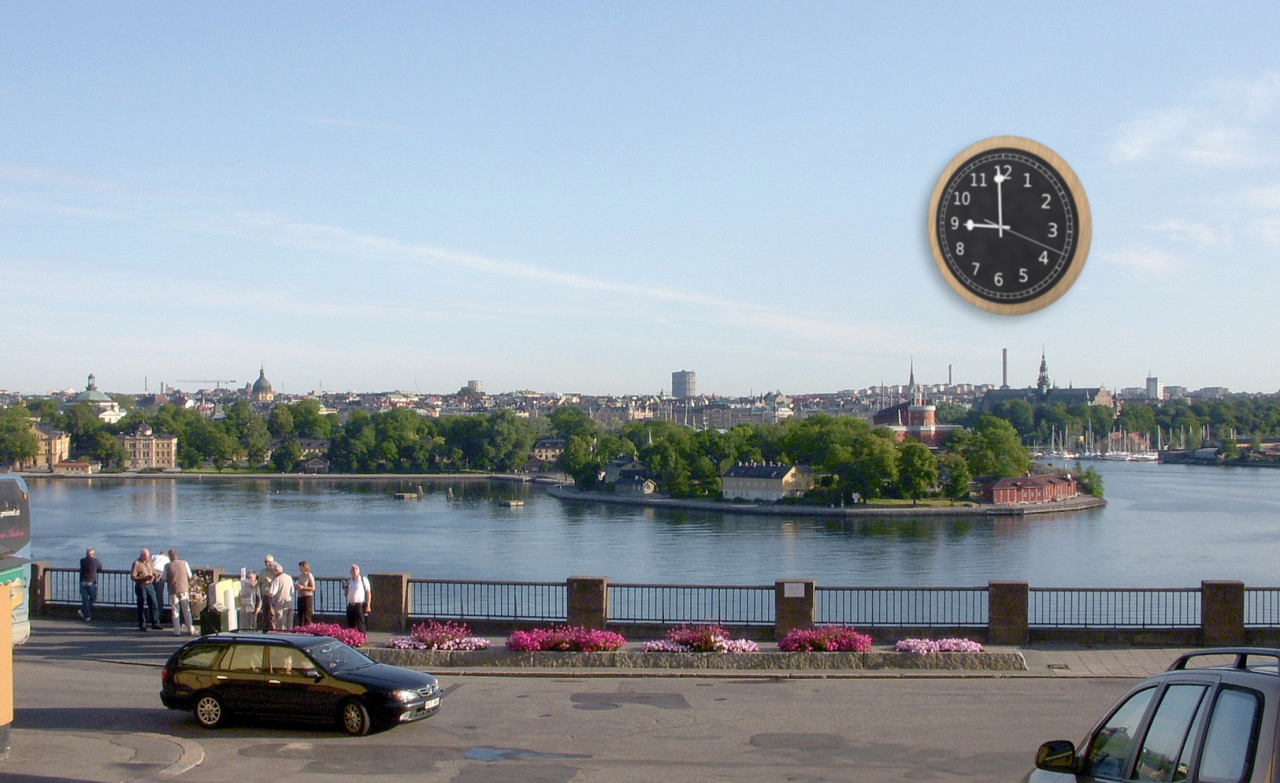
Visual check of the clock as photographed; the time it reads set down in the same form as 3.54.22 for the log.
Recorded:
8.59.18
